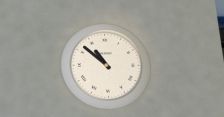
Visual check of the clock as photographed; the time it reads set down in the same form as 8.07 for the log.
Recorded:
10.52
